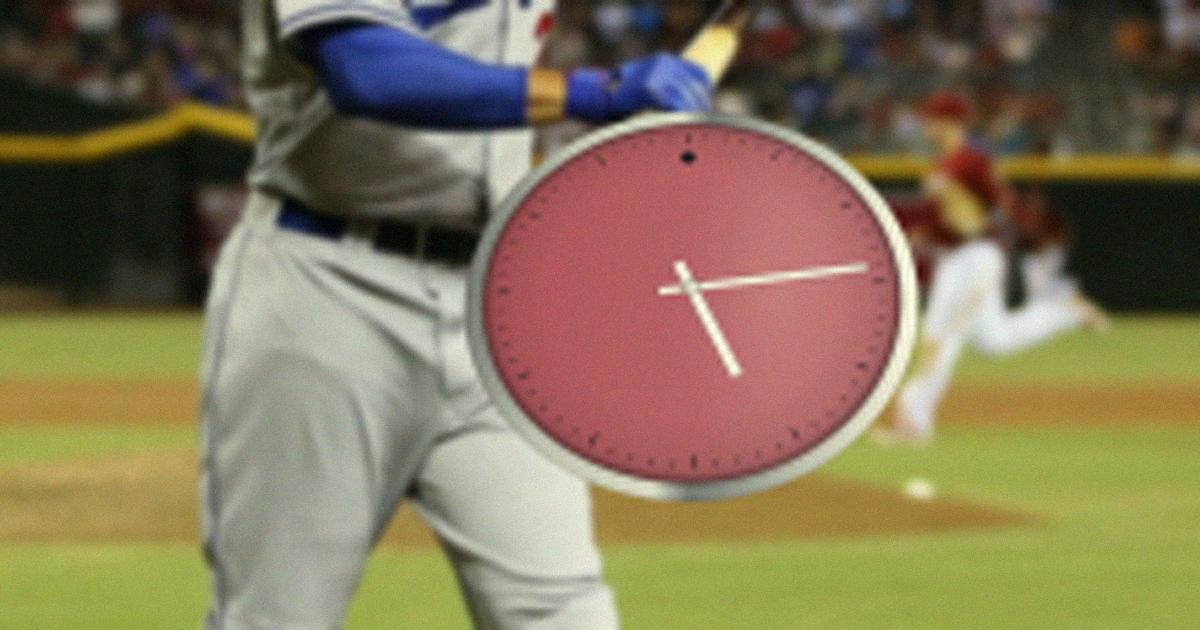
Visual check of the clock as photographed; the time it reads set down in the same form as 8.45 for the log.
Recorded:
5.14
